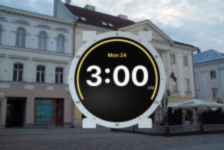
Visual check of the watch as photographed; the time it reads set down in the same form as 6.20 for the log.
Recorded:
3.00
